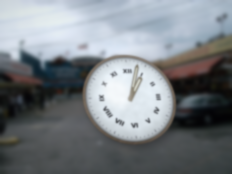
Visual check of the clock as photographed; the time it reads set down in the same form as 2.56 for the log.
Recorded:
1.03
